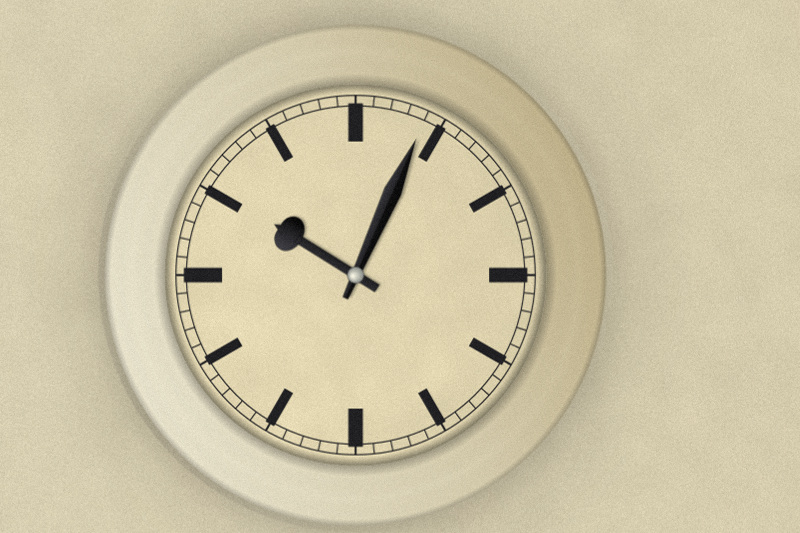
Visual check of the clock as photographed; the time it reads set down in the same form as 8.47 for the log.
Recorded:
10.04
